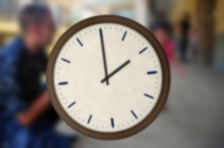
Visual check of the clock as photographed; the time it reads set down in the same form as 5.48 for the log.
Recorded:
2.00
